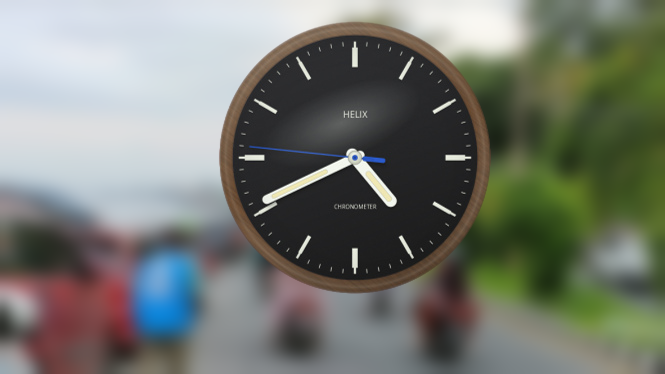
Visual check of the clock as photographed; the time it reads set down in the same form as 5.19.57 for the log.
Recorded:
4.40.46
